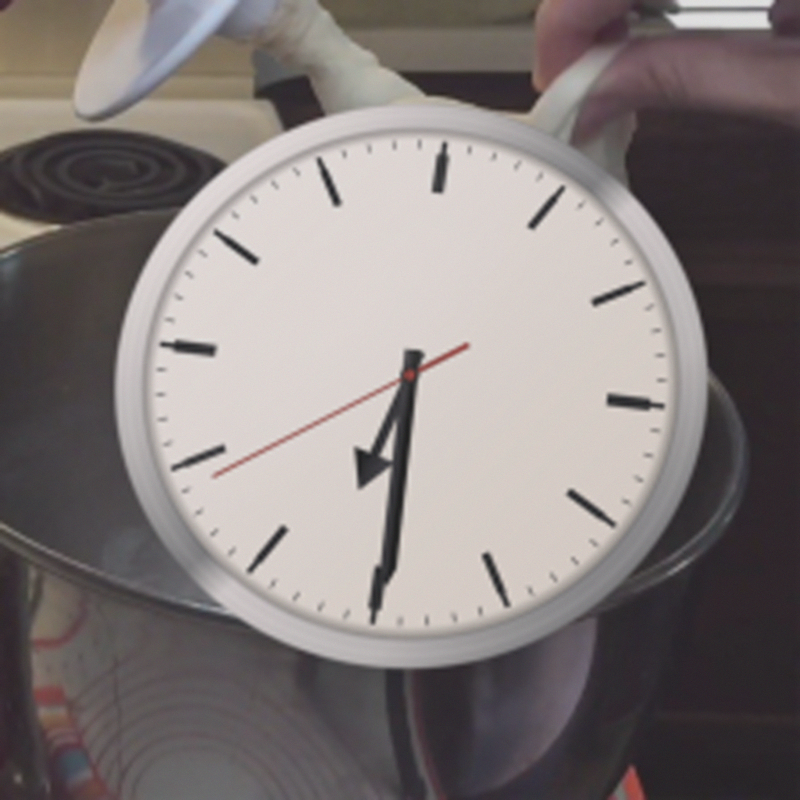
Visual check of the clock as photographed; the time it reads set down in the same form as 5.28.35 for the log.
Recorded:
6.29.39
